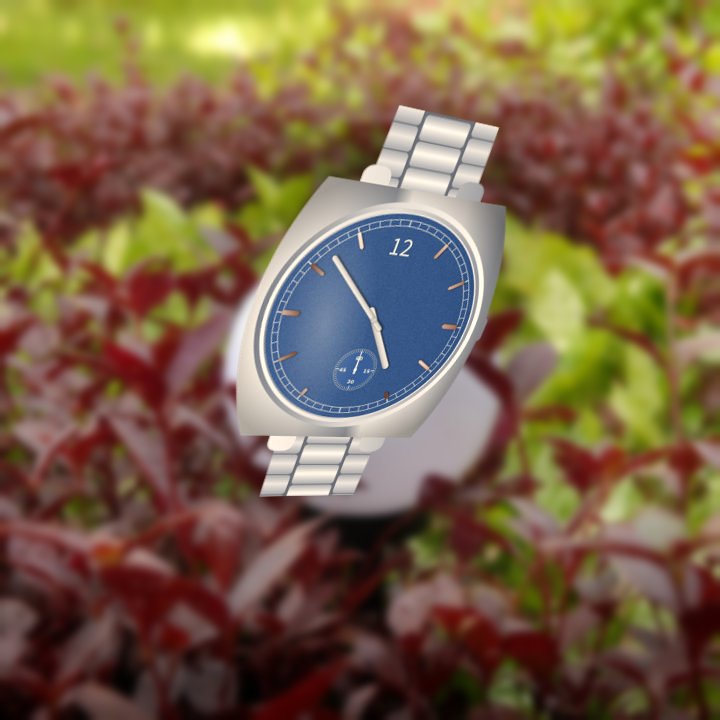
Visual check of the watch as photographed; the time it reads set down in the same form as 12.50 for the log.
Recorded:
4.52
